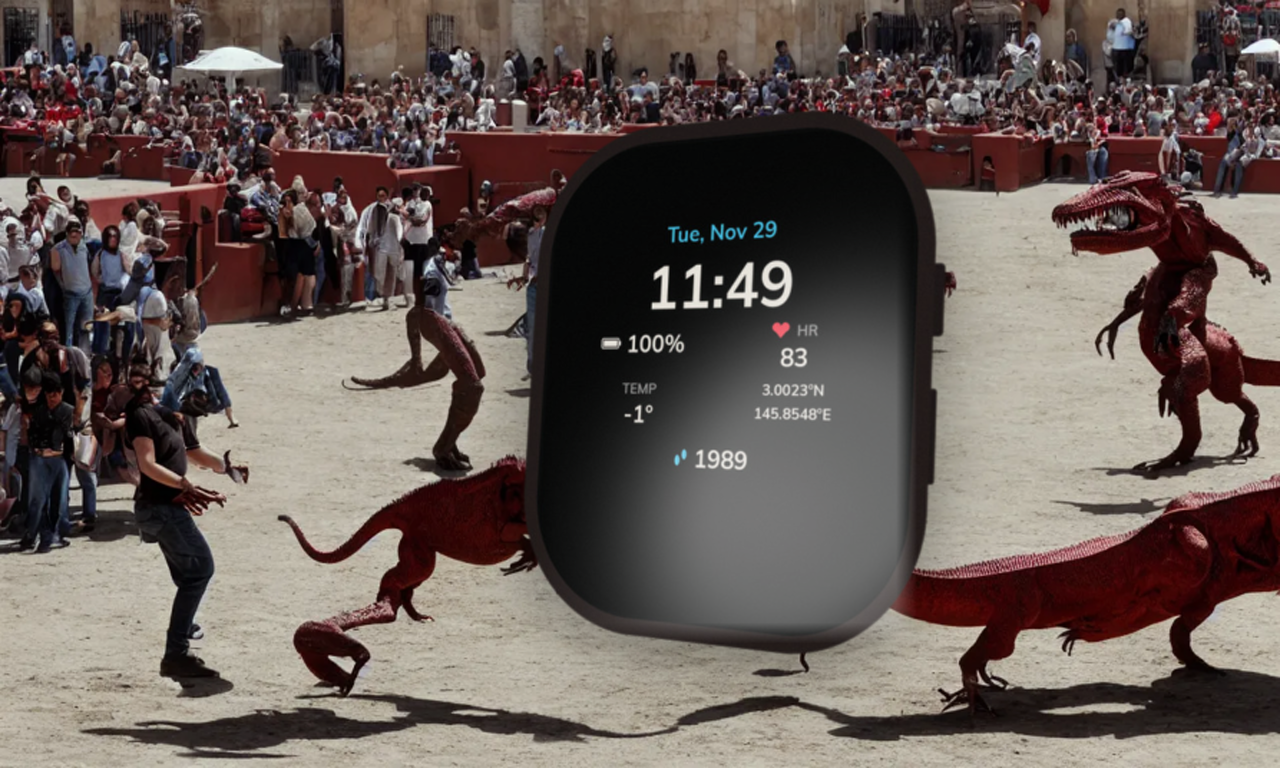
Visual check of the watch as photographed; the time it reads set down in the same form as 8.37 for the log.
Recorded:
11.49
